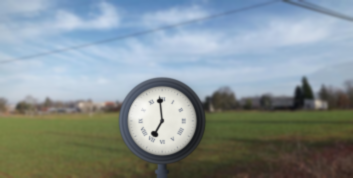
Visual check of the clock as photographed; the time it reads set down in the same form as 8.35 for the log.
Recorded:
6.59
